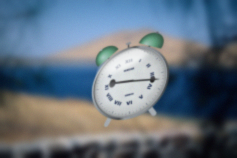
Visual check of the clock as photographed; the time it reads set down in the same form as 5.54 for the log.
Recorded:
9.17
